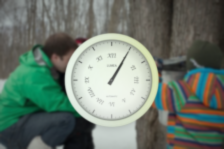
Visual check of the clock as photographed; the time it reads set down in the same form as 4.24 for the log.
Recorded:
1.05
